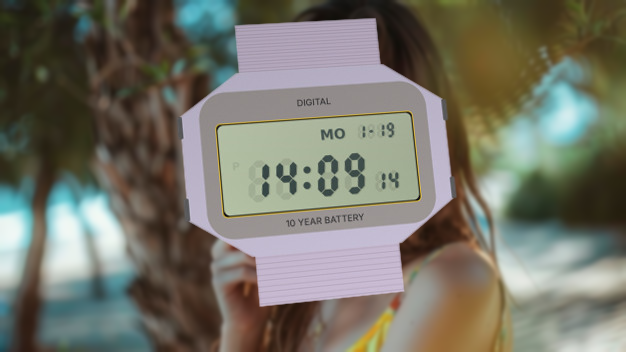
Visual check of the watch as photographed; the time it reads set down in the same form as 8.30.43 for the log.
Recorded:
14.09.14
